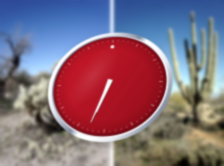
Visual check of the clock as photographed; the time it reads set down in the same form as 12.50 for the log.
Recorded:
6.33
